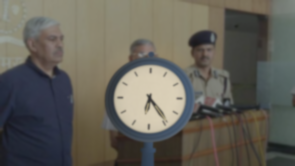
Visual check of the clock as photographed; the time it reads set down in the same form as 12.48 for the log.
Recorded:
6.24
